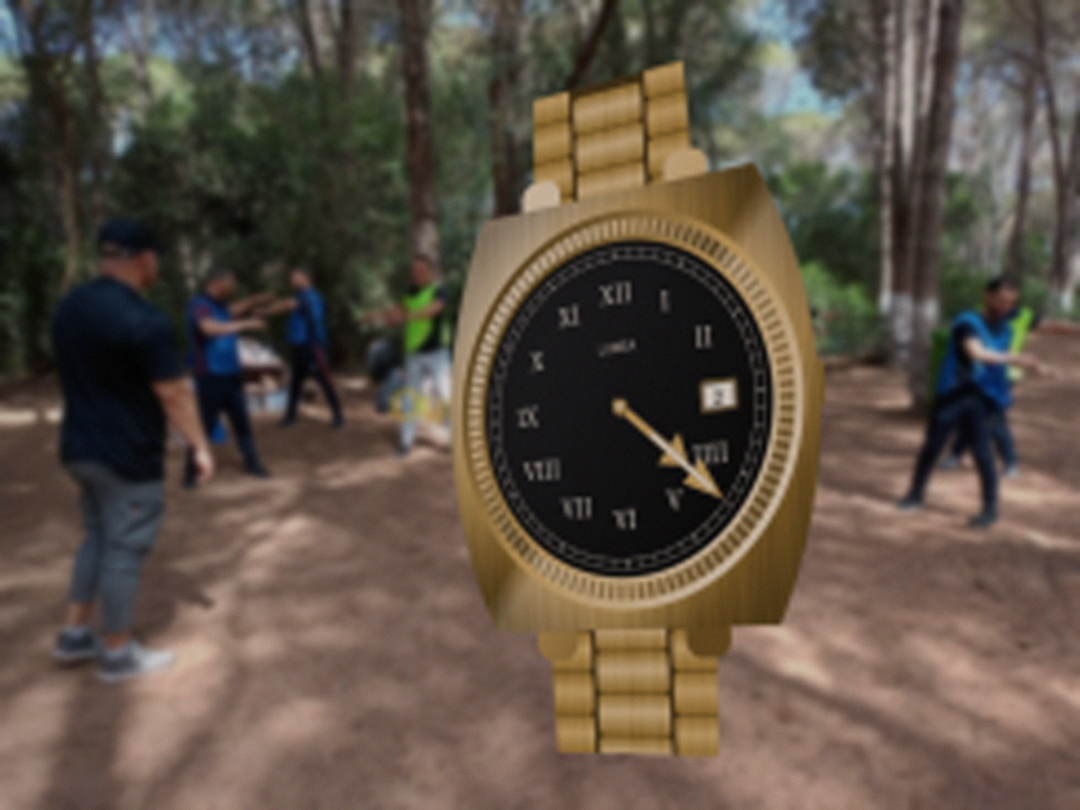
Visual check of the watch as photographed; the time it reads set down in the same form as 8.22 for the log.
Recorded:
4.22
